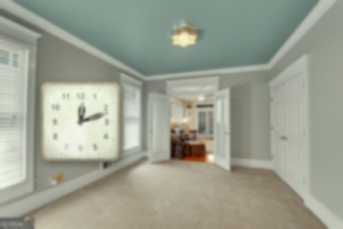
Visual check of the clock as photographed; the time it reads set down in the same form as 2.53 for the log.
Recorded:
12.12
